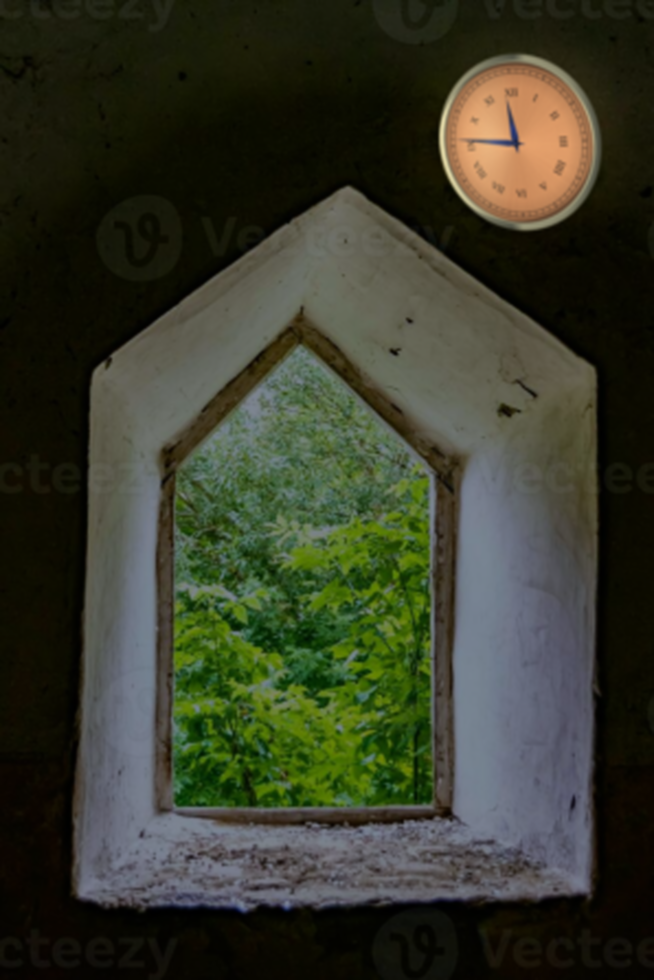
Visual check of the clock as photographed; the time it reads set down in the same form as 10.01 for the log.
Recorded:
11.46
